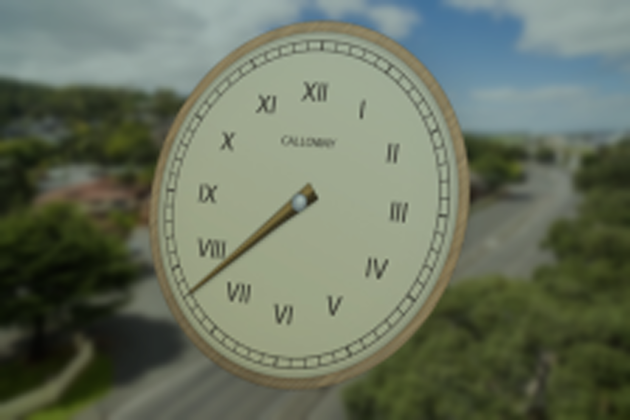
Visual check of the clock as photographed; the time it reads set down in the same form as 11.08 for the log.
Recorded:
7.38
